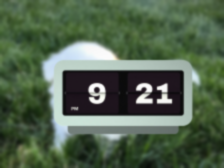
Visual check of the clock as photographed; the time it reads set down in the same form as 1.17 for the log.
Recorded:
9.21
